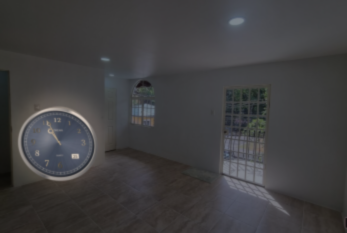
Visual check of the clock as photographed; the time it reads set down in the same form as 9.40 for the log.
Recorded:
10.56
